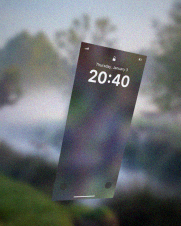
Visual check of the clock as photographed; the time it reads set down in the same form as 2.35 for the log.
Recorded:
20.40
